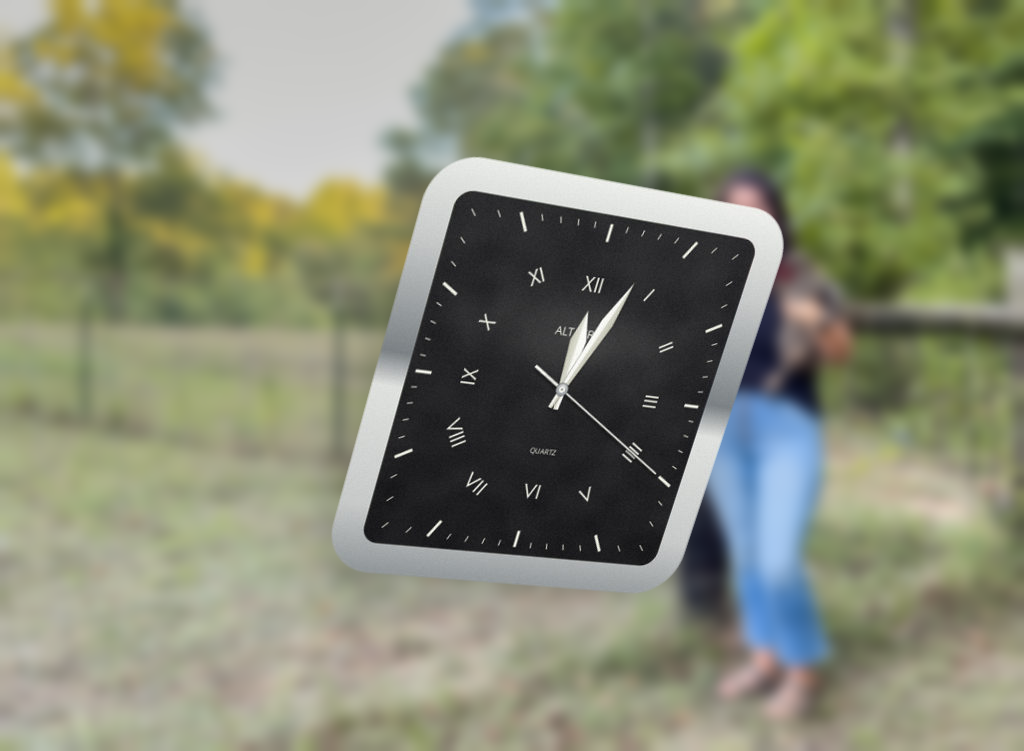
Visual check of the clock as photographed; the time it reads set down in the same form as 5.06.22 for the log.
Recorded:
12.03.20
